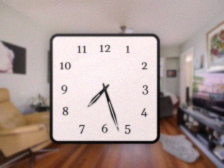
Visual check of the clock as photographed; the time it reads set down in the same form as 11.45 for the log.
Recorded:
7.27
